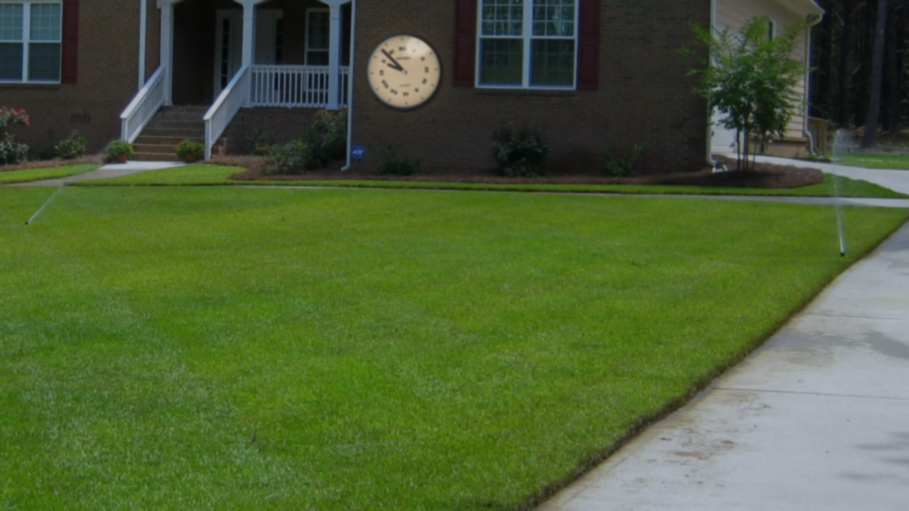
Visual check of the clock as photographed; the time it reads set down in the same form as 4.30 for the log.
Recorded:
9.53
